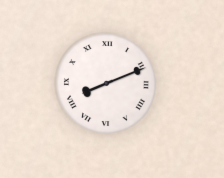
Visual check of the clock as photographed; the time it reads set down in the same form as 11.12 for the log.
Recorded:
8.11
